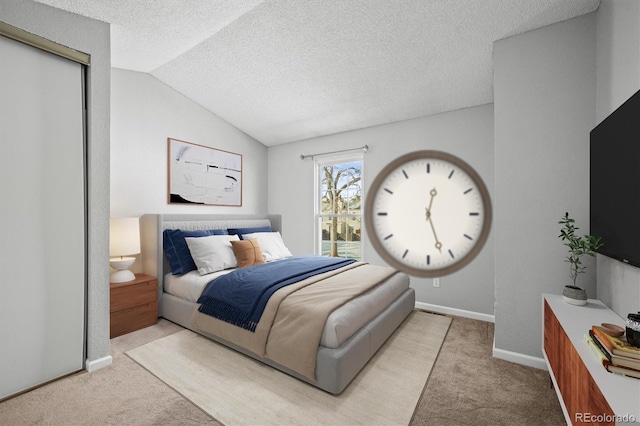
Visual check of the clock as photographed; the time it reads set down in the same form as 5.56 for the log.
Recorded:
12.27
